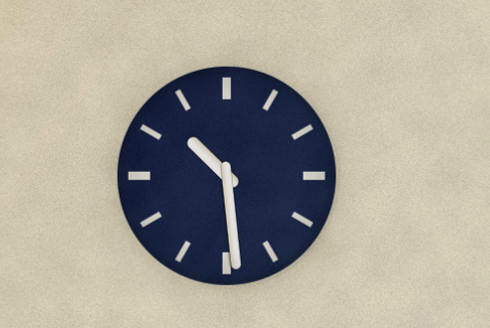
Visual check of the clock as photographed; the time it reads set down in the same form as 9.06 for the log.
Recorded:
10.29
